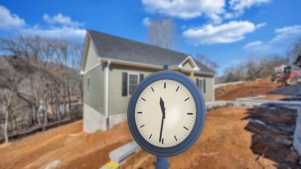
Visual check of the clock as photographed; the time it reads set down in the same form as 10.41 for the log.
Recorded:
11.31
